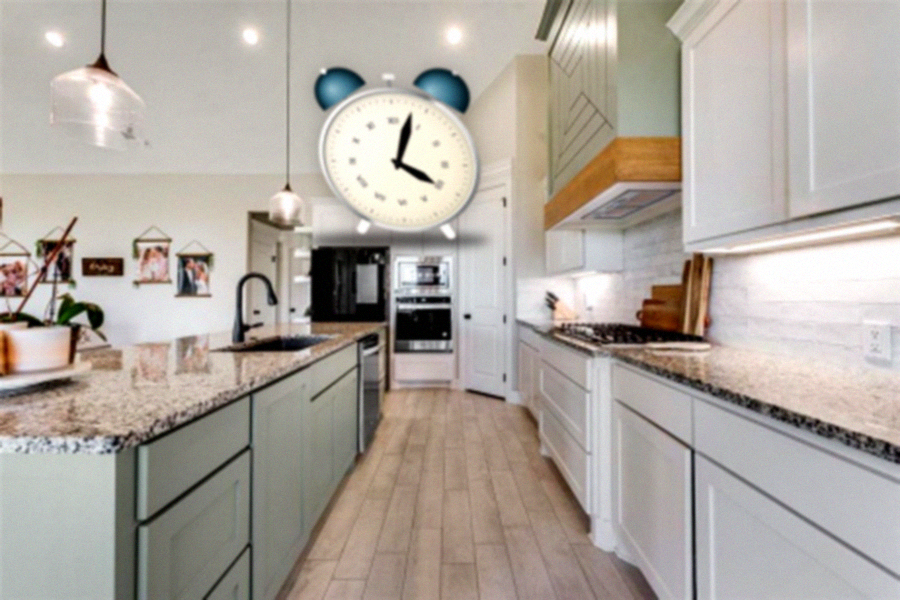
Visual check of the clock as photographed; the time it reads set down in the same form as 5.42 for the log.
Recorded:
4.03
